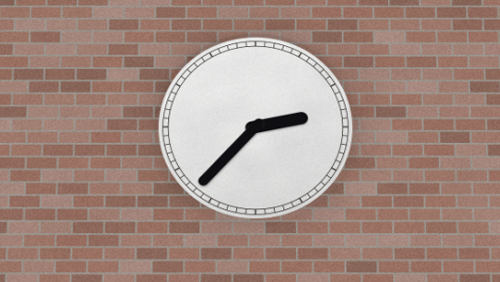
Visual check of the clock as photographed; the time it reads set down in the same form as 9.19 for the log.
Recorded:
2.37
